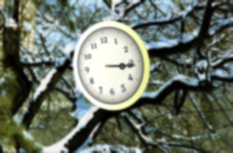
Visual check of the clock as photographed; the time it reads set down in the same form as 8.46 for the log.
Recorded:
3.16
